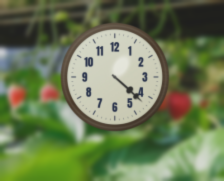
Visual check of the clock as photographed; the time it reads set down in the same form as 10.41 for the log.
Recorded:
4.22
